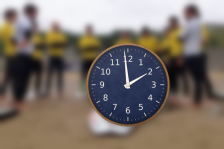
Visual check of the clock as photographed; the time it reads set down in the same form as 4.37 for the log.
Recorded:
1.59
